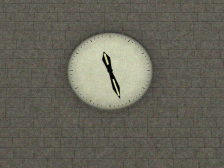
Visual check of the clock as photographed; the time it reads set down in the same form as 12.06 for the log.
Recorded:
11.27
